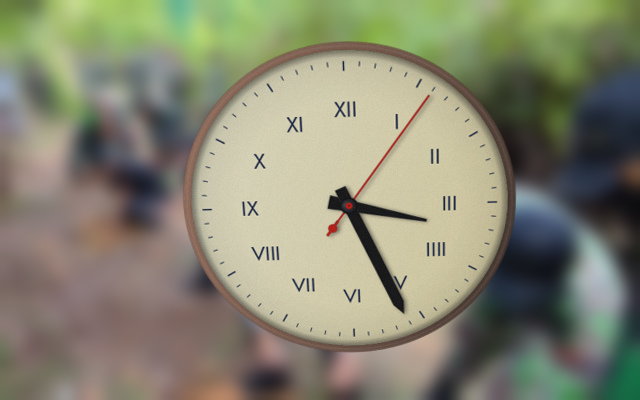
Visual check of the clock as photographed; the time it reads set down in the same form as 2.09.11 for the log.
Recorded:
3.26.06
